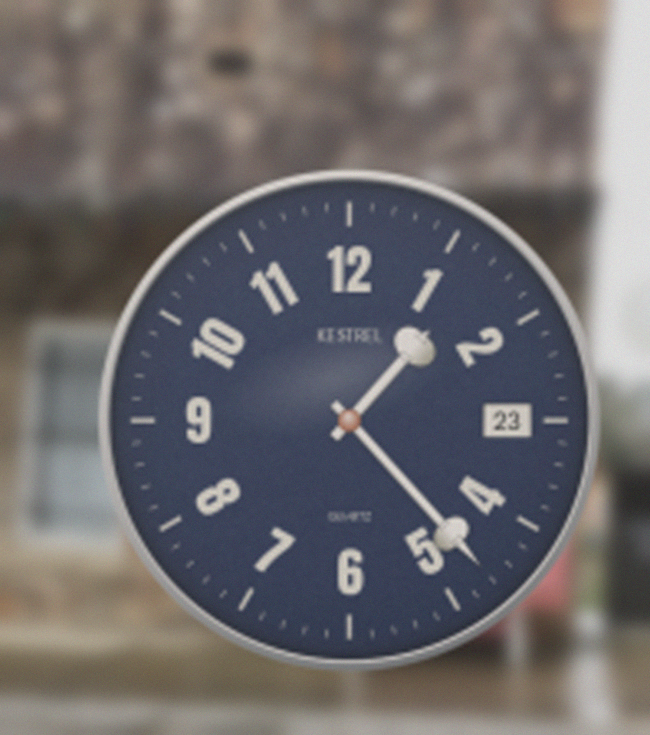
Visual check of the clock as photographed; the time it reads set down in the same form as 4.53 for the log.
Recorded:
1.23
